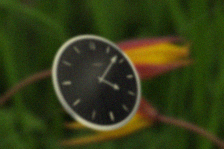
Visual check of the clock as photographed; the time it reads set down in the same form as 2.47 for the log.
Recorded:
4.08
